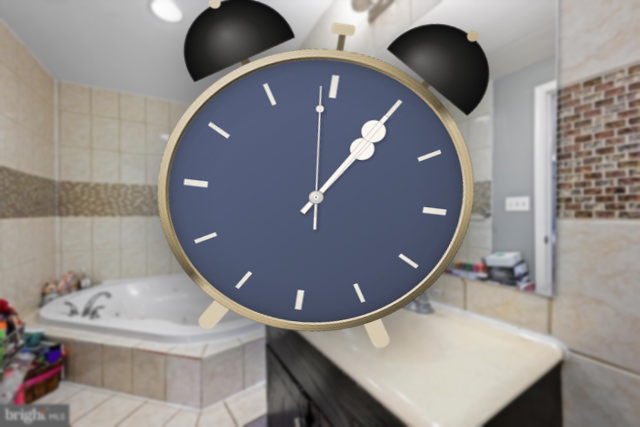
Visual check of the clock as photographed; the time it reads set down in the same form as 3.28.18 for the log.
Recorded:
1.04.59
